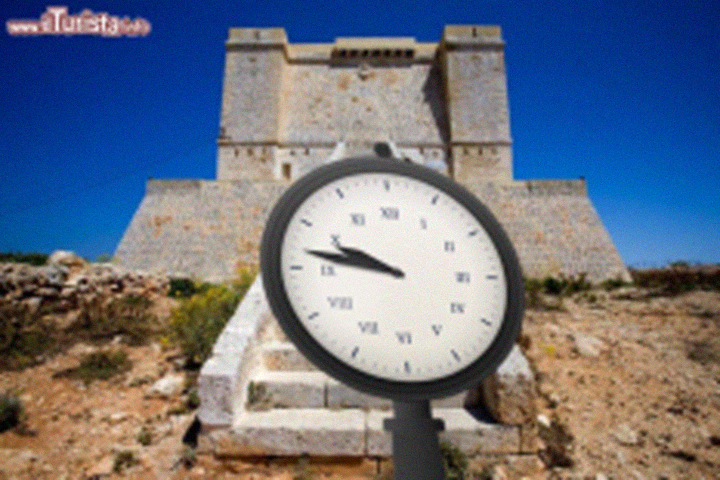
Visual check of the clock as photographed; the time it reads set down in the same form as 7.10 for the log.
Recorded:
9.47
